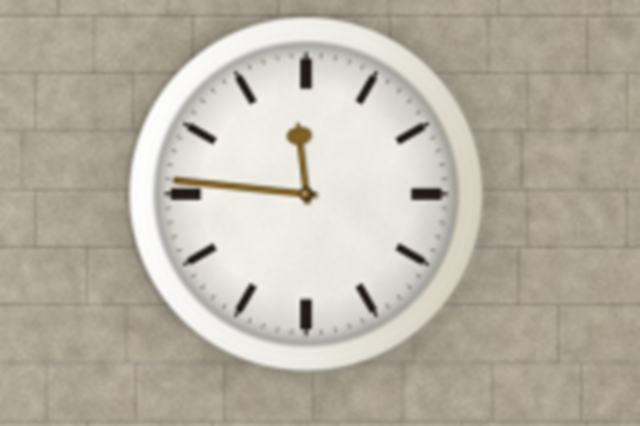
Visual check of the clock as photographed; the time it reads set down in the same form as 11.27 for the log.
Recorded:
11.46
